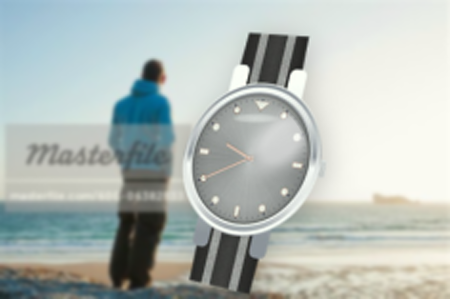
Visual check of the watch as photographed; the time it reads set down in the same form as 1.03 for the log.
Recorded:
9.40
